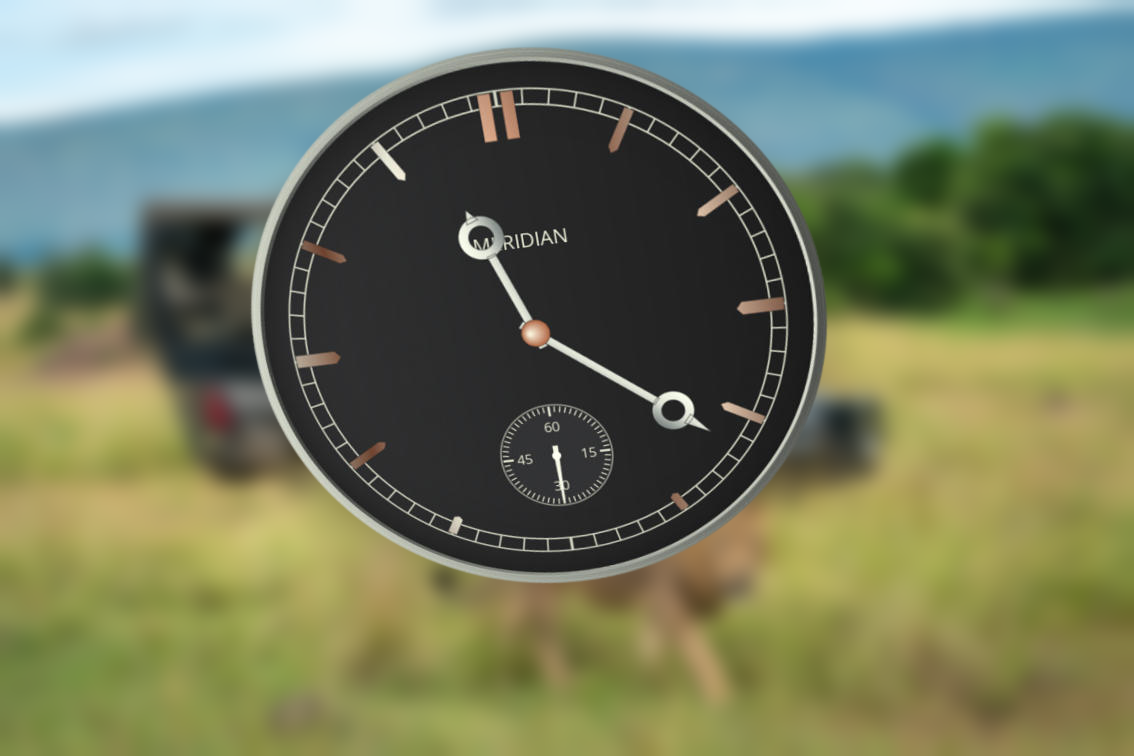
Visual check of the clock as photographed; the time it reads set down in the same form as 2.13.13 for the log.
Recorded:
11.21.30
